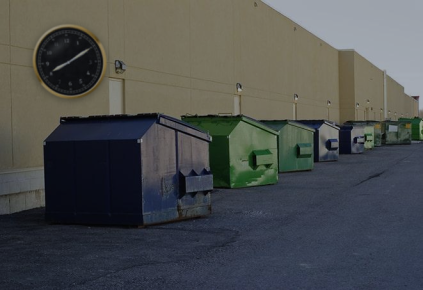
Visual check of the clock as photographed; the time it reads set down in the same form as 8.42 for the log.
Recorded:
8.10
